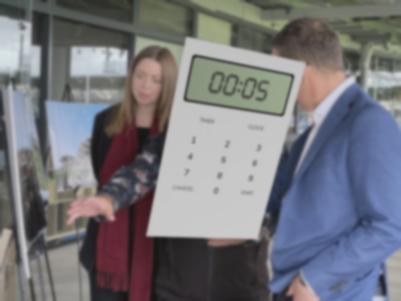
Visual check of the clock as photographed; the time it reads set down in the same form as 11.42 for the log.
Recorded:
0.05
